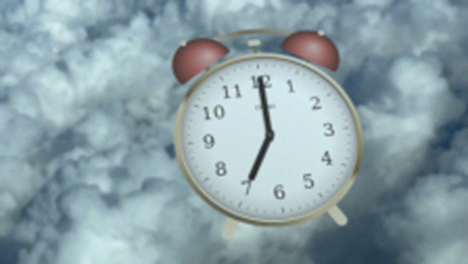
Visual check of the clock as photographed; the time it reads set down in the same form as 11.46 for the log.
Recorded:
7.00
